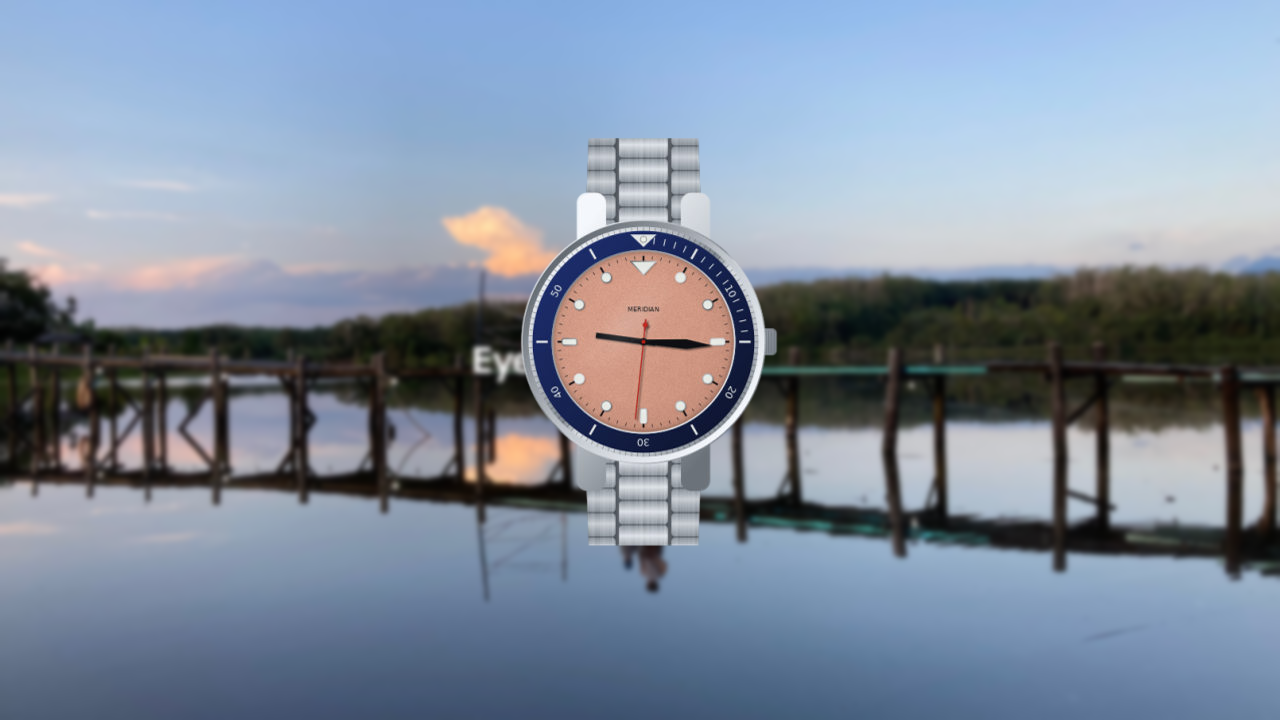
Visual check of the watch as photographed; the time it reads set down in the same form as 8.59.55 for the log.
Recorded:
9.15.31
